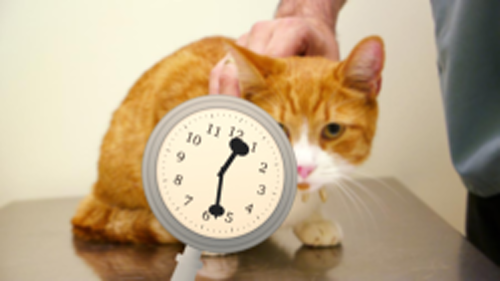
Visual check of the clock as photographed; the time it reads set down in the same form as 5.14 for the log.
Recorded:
12.28
